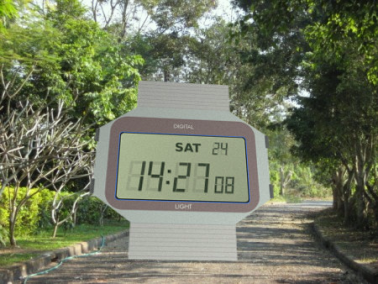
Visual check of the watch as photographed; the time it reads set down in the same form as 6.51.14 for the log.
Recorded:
14.27.08
